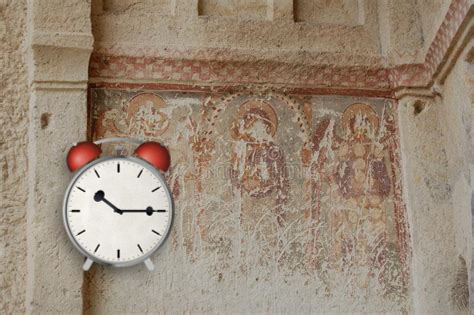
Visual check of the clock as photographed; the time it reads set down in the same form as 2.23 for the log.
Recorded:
10.15
